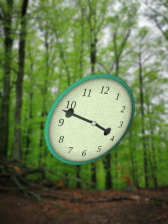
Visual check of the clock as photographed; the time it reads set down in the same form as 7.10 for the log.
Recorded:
3.48
